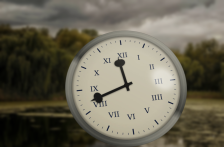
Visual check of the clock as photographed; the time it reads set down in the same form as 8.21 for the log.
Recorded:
11.42
